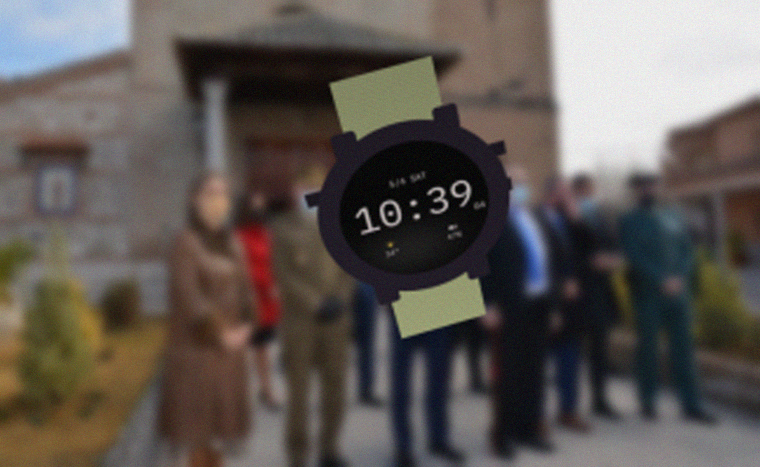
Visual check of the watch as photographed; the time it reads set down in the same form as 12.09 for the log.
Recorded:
10.39
